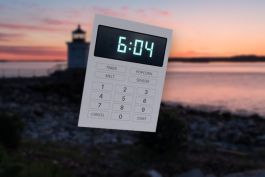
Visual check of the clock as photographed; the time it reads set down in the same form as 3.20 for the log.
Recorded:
6.04
